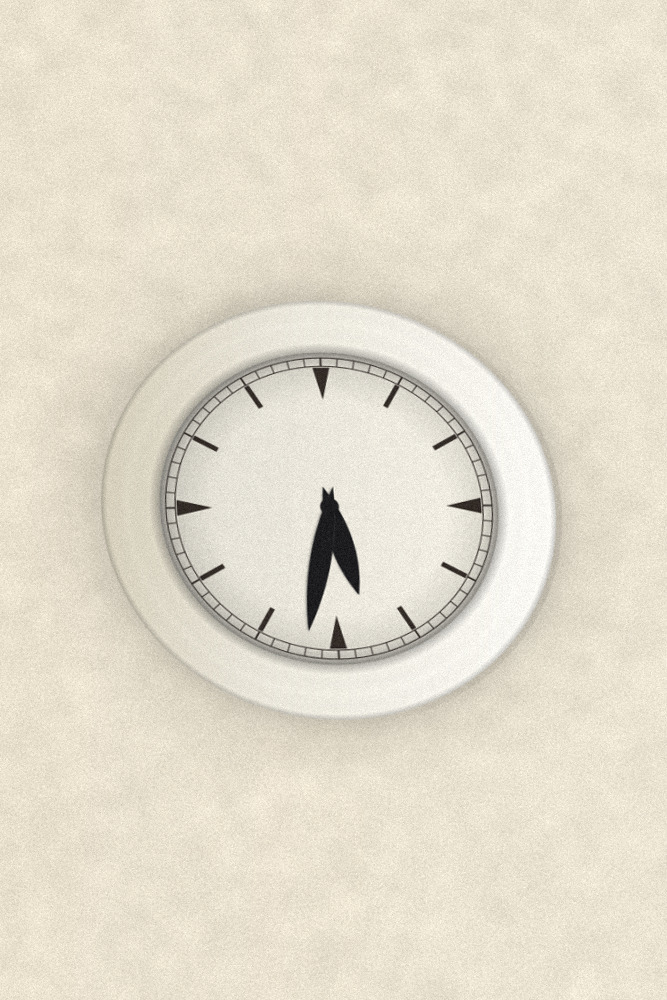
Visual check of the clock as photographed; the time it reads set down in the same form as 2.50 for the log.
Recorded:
5.32
